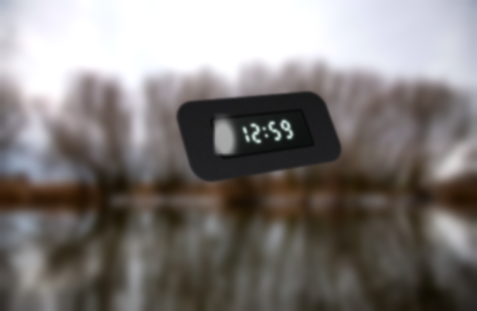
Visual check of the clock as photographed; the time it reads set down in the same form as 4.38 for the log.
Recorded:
12.59
